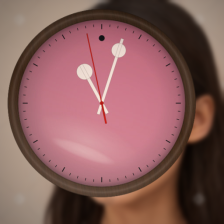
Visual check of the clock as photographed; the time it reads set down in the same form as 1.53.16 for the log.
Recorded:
11.02.58
